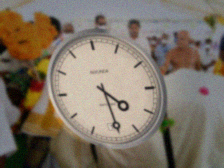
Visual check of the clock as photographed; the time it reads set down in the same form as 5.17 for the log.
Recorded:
4.29
